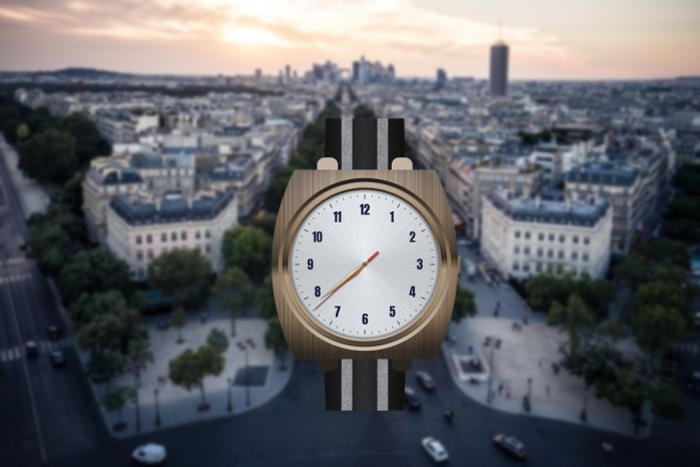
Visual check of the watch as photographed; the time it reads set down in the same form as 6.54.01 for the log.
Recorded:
7.38.38
